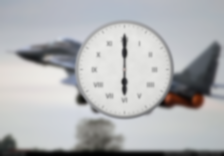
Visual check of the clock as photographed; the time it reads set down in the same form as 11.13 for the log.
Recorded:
6.00
